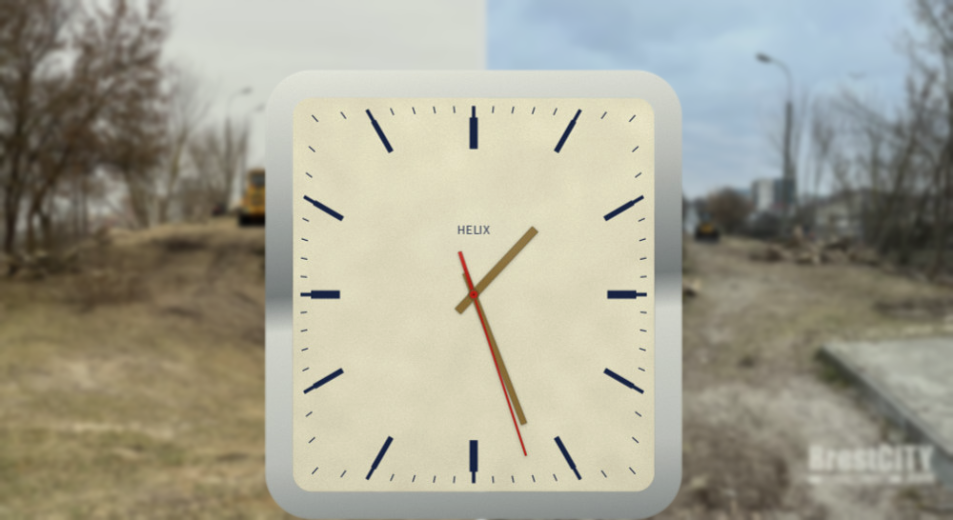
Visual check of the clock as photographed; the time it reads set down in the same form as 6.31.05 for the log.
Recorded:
1.26.27
